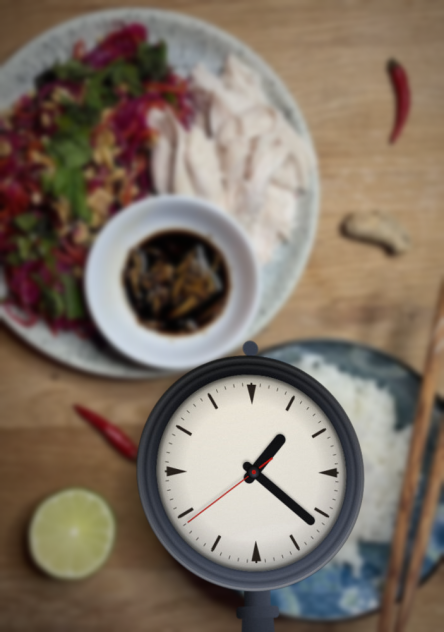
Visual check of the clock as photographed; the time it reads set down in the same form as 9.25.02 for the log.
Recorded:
1.21.39
